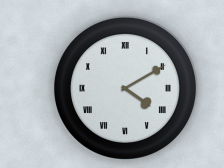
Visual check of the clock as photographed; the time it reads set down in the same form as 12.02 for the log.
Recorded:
4.10
